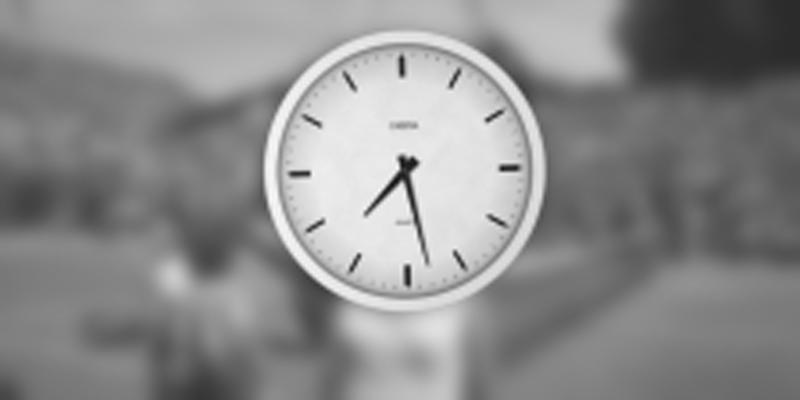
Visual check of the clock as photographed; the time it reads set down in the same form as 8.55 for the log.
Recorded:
7.28
